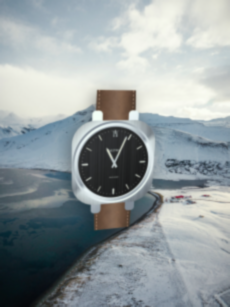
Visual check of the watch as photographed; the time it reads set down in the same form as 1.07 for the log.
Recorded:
11.04
